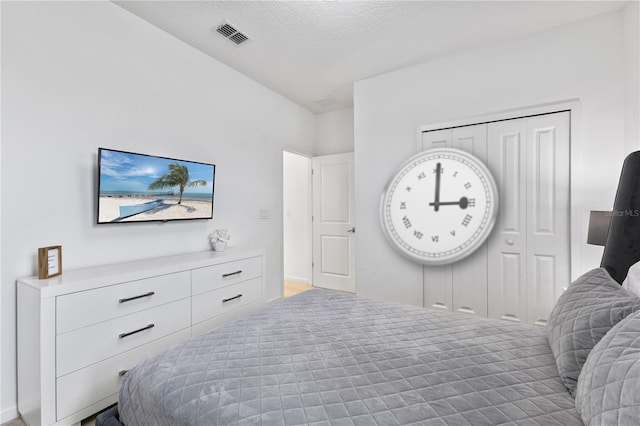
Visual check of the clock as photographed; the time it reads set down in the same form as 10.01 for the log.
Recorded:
3.00
